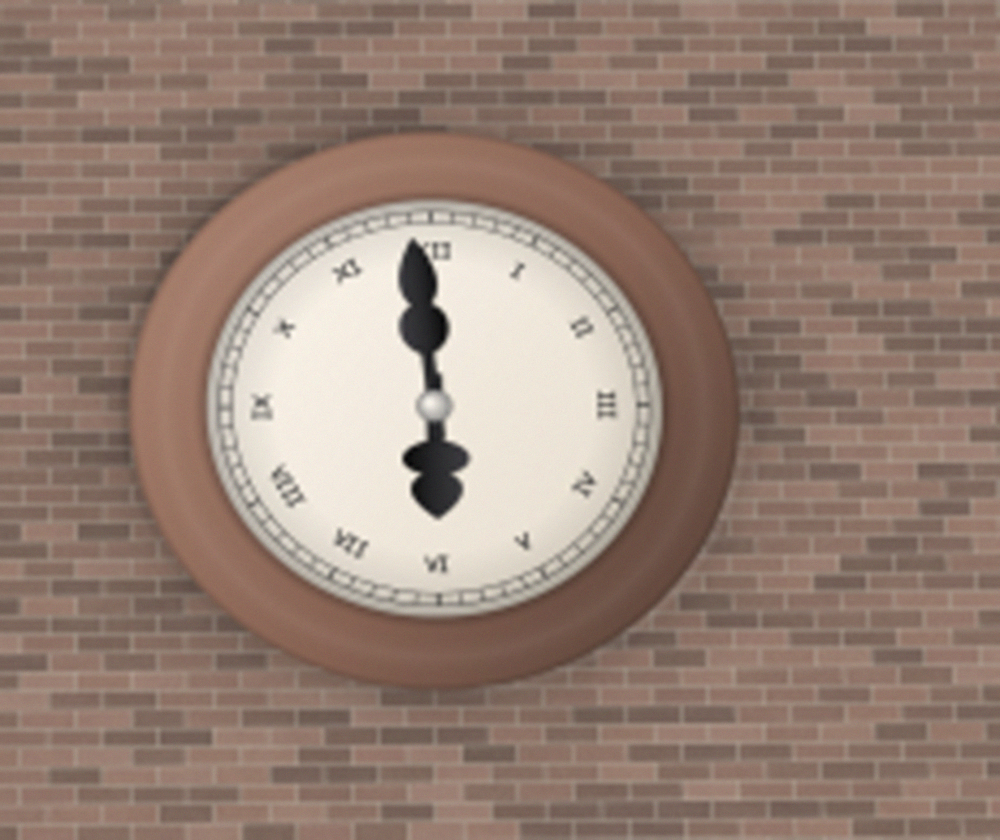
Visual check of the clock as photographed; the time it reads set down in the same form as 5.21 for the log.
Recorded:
5.59
